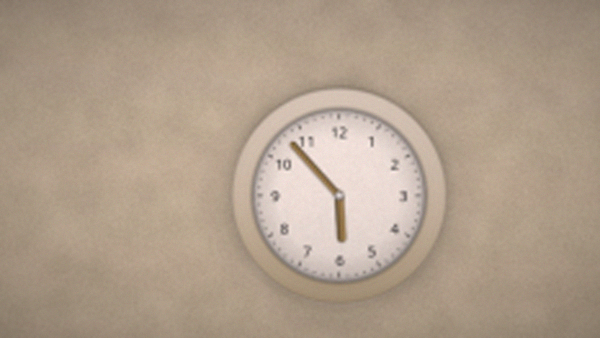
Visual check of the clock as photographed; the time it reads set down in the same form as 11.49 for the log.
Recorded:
5.53
